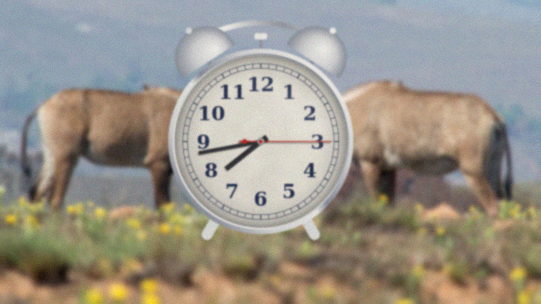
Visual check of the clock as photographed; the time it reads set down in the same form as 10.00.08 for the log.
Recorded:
7.43.15
